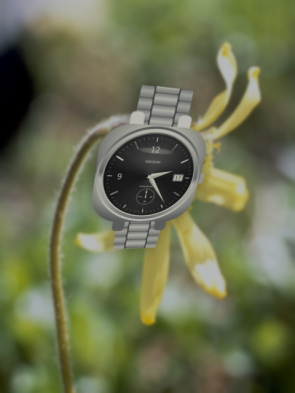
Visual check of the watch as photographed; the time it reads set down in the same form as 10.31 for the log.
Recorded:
2.24
